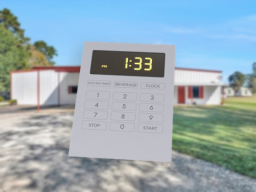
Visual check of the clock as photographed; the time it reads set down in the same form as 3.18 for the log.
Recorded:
1.33
